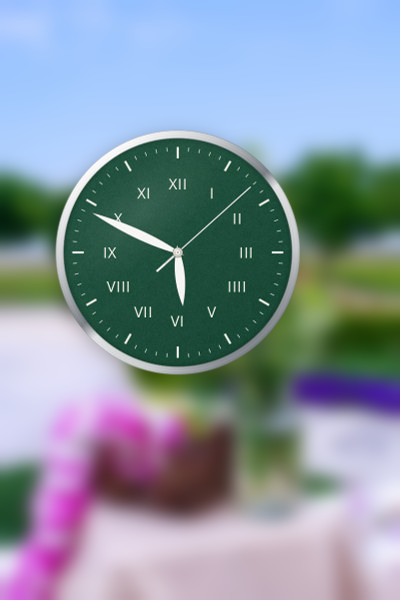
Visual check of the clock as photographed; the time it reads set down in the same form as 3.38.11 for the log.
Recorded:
5.49.08
